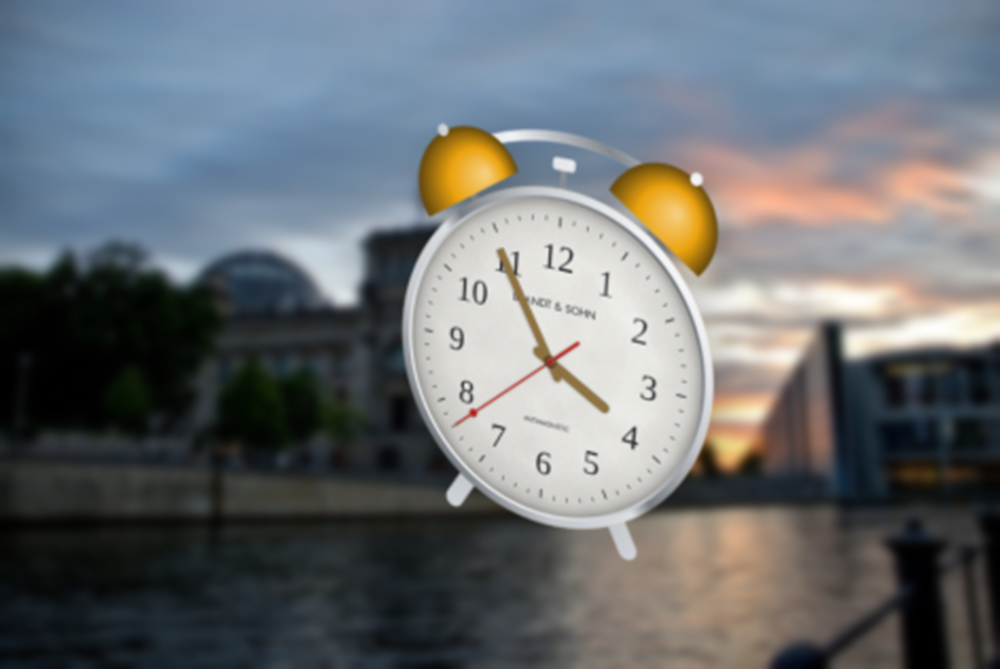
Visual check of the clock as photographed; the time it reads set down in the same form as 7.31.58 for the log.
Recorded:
3.54.38
